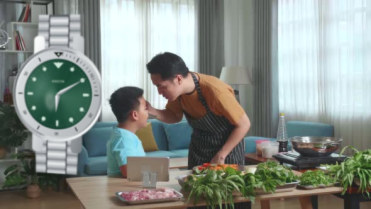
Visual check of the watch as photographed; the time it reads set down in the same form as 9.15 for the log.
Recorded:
6.10
